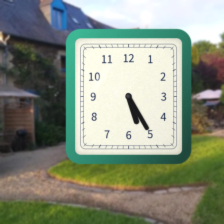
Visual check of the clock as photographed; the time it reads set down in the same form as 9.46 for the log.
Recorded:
5.25
